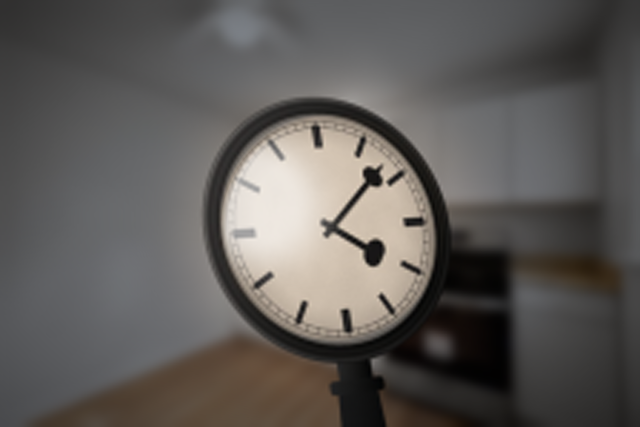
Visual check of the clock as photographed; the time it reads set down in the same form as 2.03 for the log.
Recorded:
4.08
